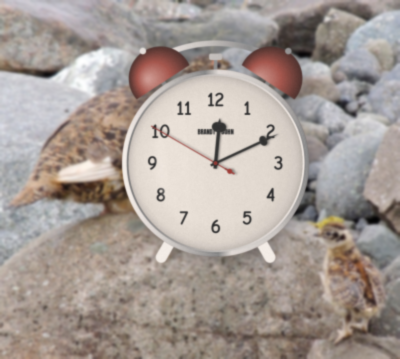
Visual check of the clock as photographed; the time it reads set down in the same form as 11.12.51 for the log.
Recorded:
12.10.50
